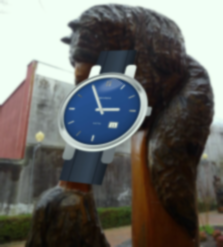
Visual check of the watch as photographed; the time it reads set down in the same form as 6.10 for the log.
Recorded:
2.55
